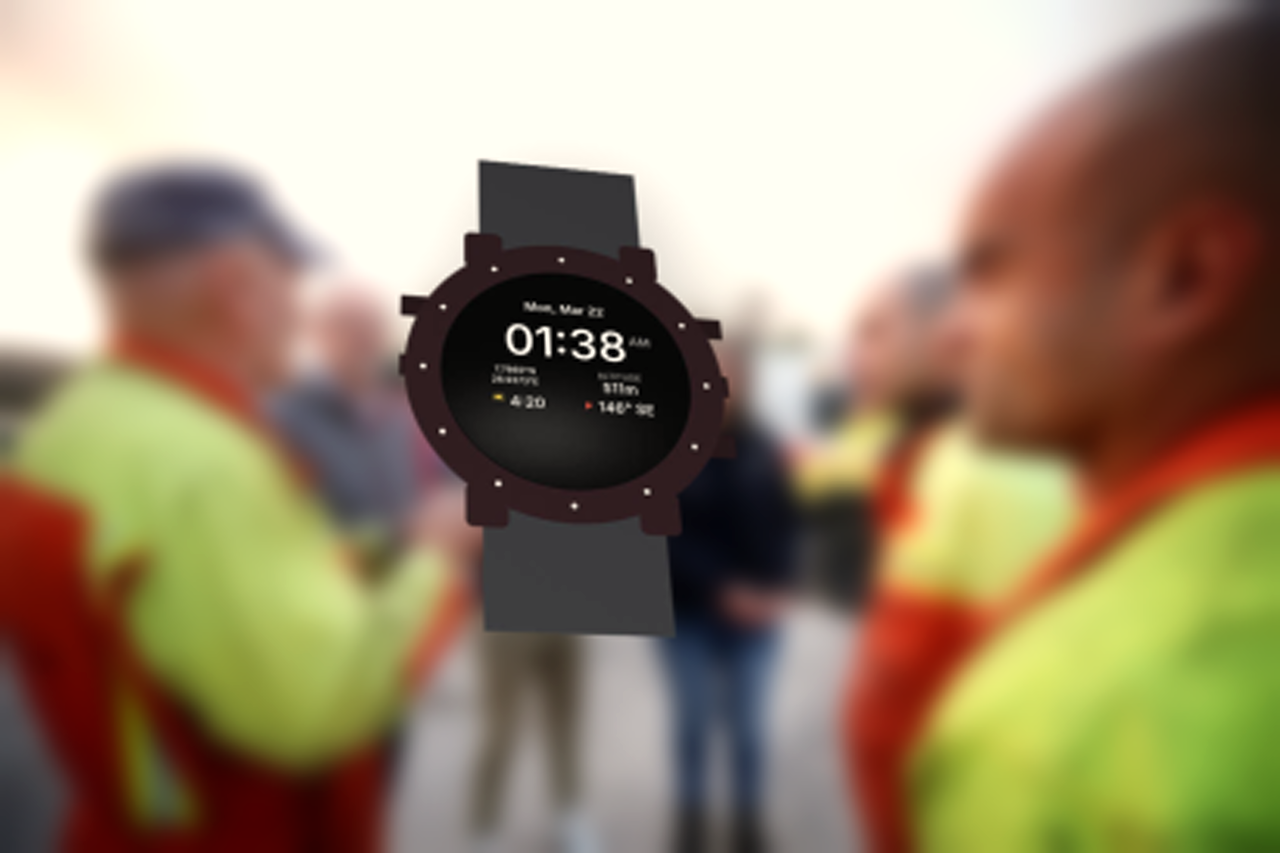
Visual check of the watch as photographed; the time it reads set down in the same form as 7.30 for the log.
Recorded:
1.38
